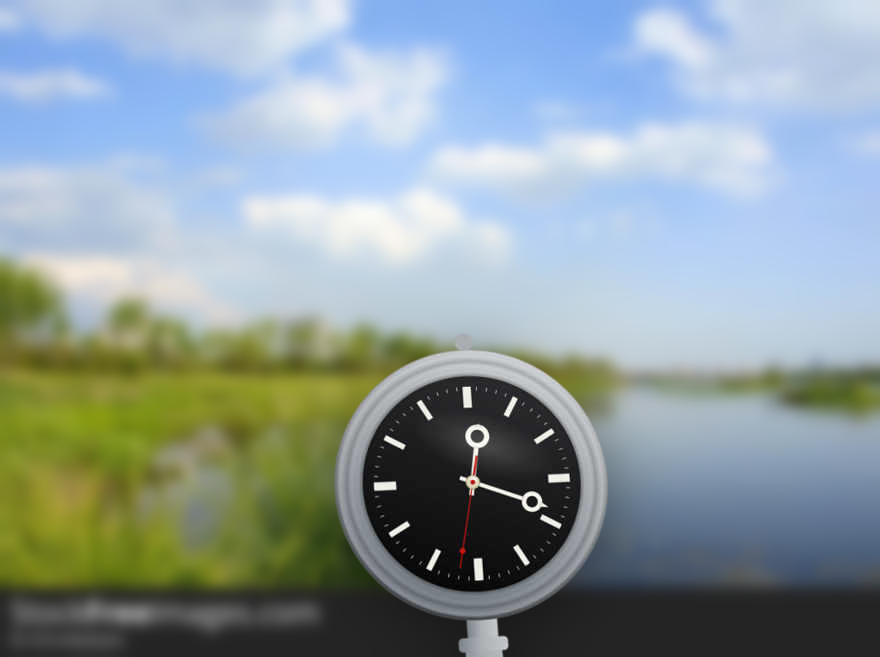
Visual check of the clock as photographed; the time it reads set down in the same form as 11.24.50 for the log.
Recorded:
12.18.32
